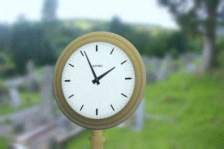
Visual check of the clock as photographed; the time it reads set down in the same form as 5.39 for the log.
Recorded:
1.56
